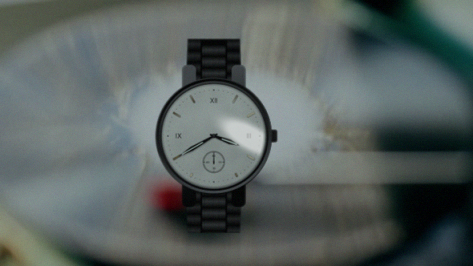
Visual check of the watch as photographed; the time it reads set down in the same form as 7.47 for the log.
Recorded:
3.40
